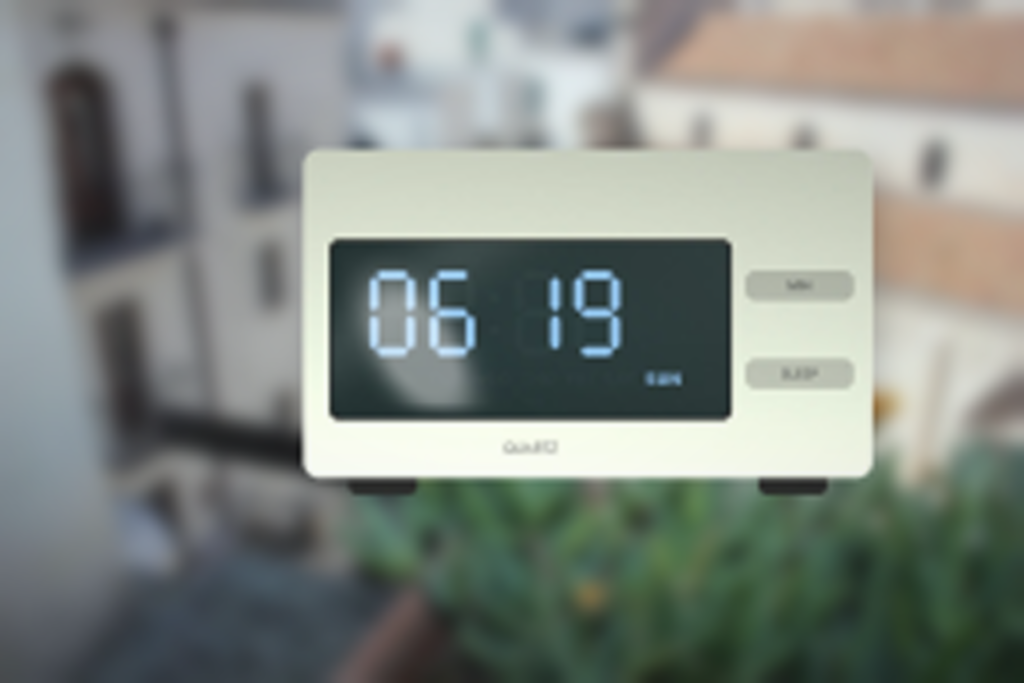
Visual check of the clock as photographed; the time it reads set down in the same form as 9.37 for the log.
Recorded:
6.19
